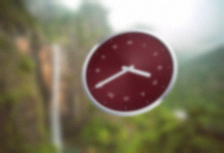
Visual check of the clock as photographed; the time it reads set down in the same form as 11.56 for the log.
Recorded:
3.40
